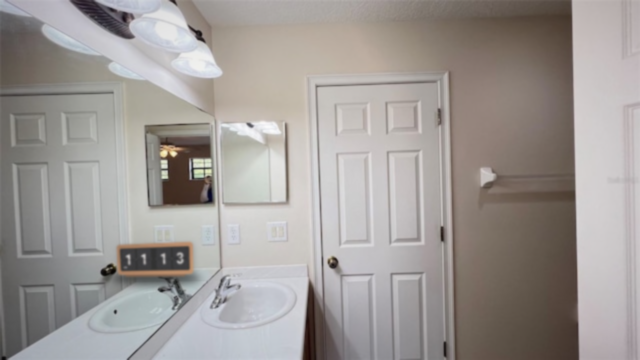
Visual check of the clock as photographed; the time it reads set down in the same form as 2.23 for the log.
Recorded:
11.13
